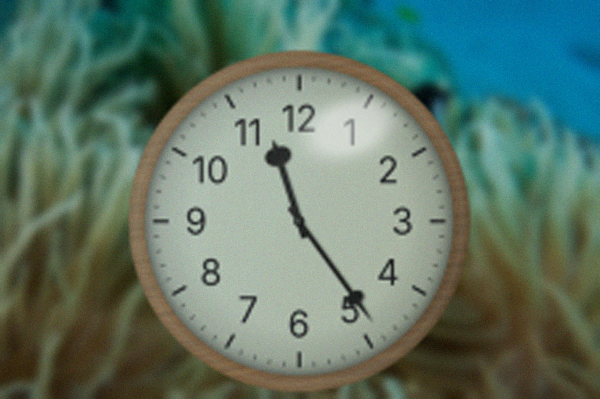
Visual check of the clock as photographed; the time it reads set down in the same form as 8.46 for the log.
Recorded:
11.24
